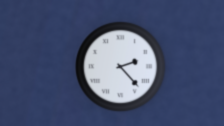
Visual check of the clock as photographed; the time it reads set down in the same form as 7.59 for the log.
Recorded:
2.23
